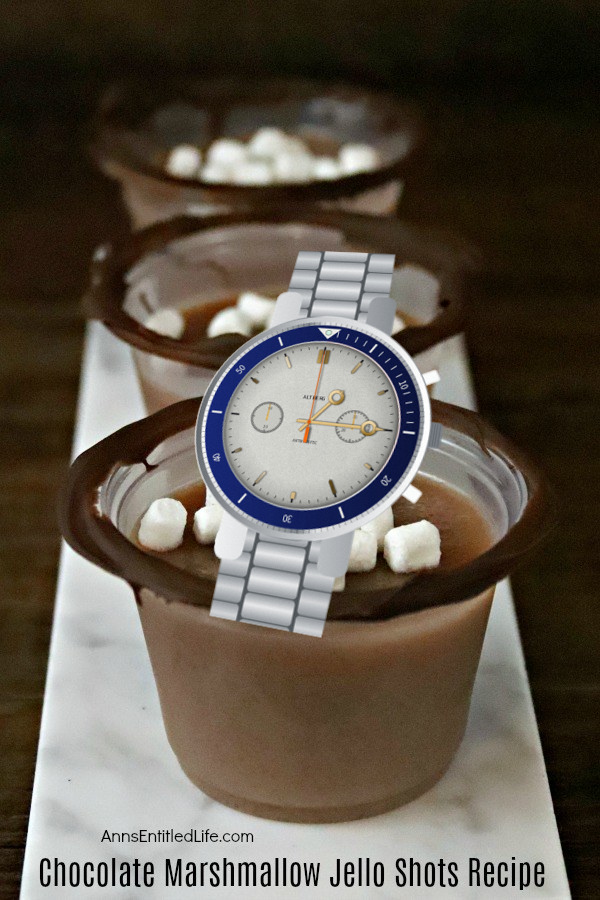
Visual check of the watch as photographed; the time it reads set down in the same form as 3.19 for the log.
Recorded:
1.15
